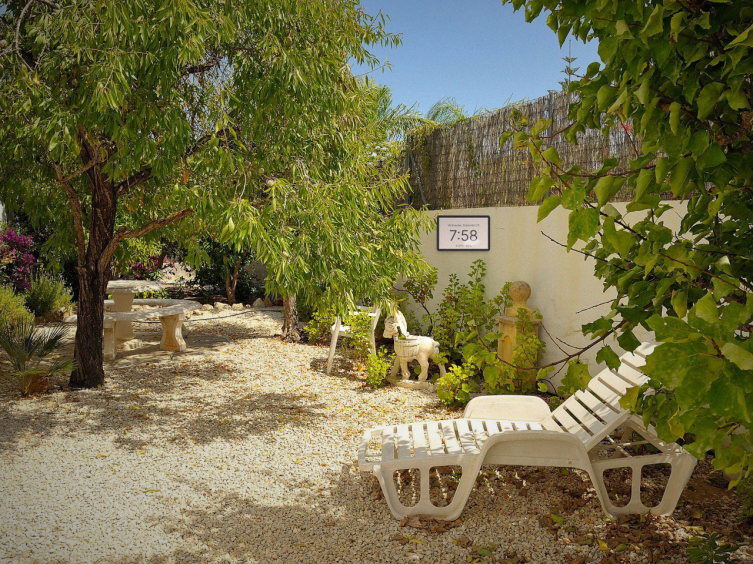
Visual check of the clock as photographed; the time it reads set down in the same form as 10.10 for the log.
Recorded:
7.58
